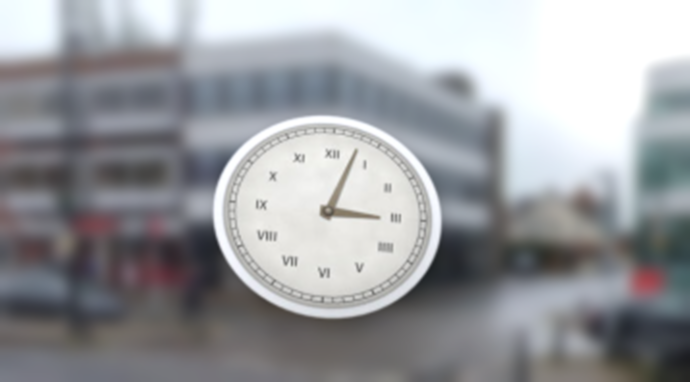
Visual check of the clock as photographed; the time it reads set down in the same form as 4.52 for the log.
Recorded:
3.03
